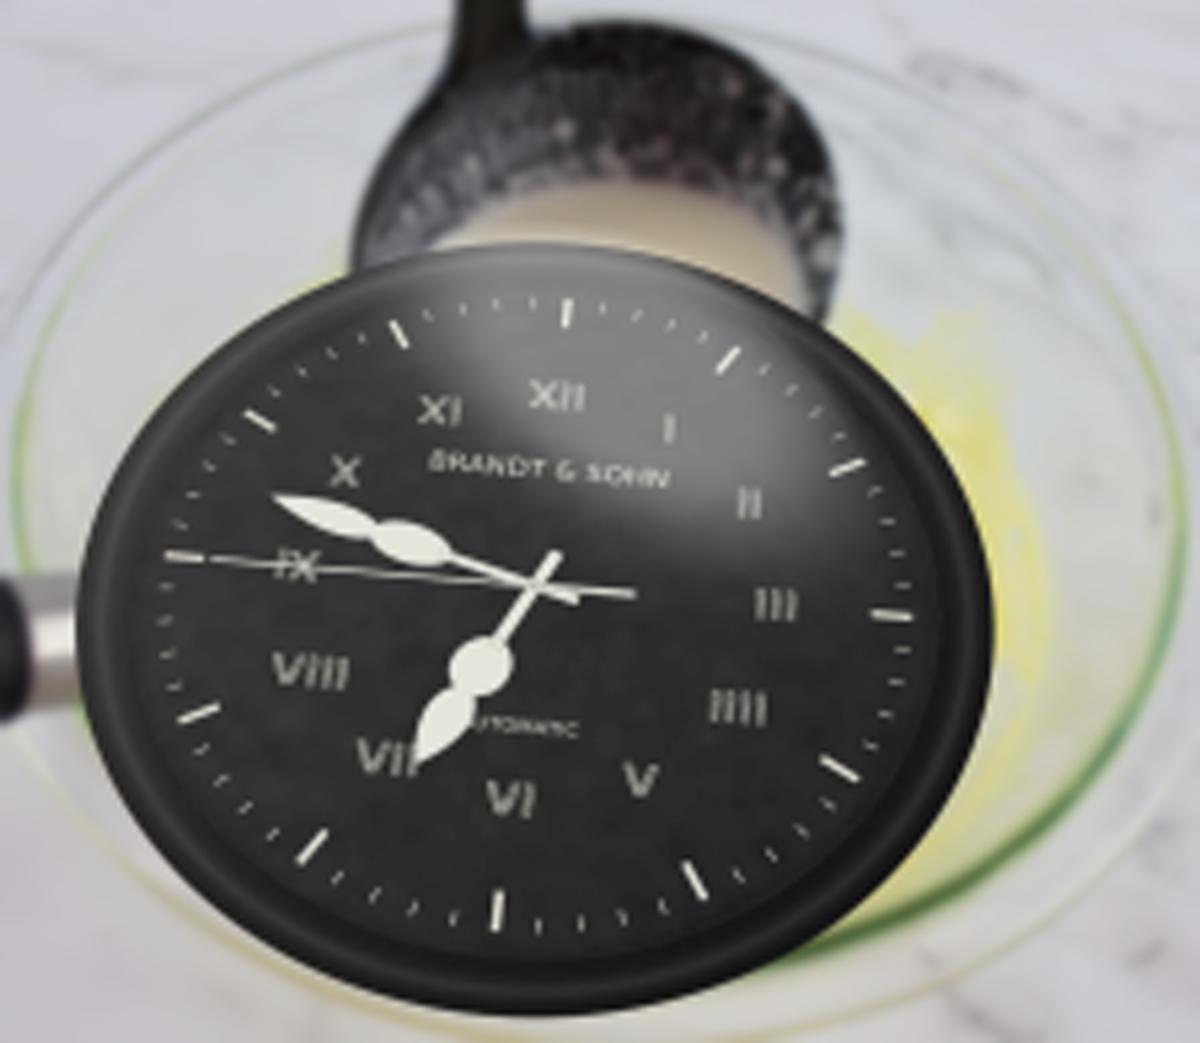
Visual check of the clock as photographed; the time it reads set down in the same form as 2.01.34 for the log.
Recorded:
6.47.45
